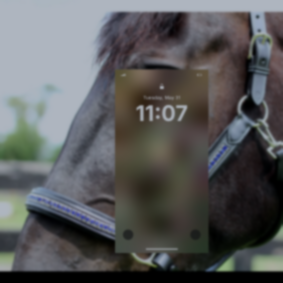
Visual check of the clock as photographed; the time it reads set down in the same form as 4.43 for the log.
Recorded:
11.07
